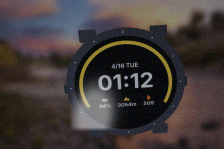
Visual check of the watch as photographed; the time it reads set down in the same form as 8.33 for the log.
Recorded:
1.12
